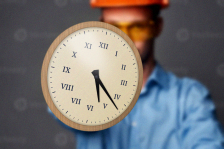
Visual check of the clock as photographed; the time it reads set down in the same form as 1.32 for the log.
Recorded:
5.22
